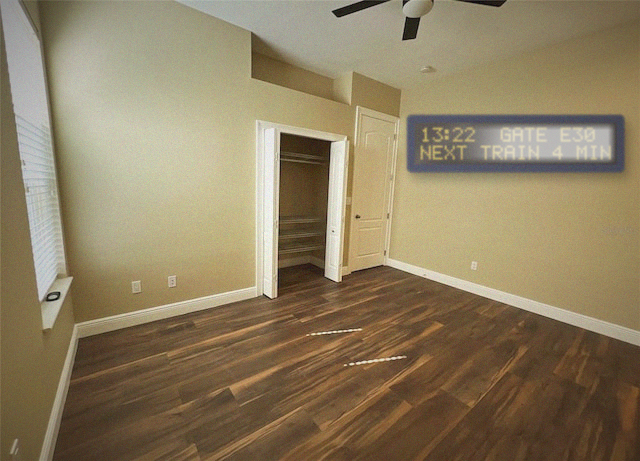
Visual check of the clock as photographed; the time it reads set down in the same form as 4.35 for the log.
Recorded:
13.22
